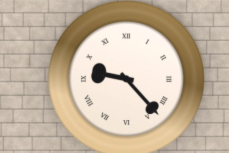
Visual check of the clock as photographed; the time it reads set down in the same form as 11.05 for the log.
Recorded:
9.23
